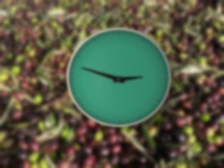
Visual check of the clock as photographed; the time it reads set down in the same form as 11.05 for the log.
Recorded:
2.48
